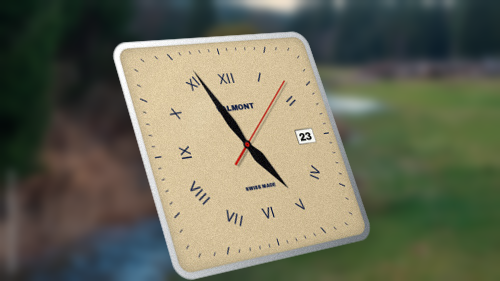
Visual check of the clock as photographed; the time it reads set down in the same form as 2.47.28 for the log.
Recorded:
4.56.08
